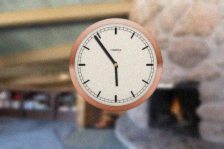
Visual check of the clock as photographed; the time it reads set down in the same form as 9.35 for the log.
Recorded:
5.54
